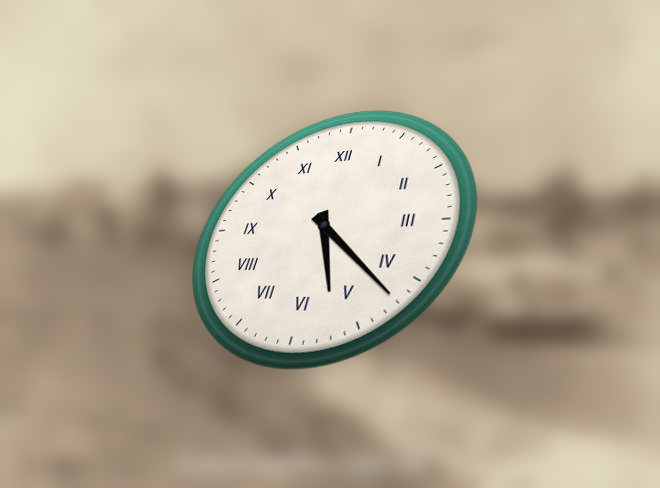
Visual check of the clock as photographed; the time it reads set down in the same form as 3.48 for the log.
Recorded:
5.22
